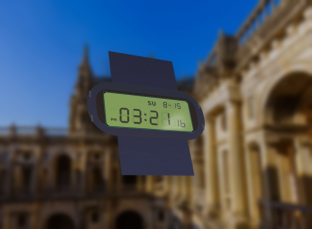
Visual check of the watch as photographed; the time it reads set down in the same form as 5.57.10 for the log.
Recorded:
3.21.16
